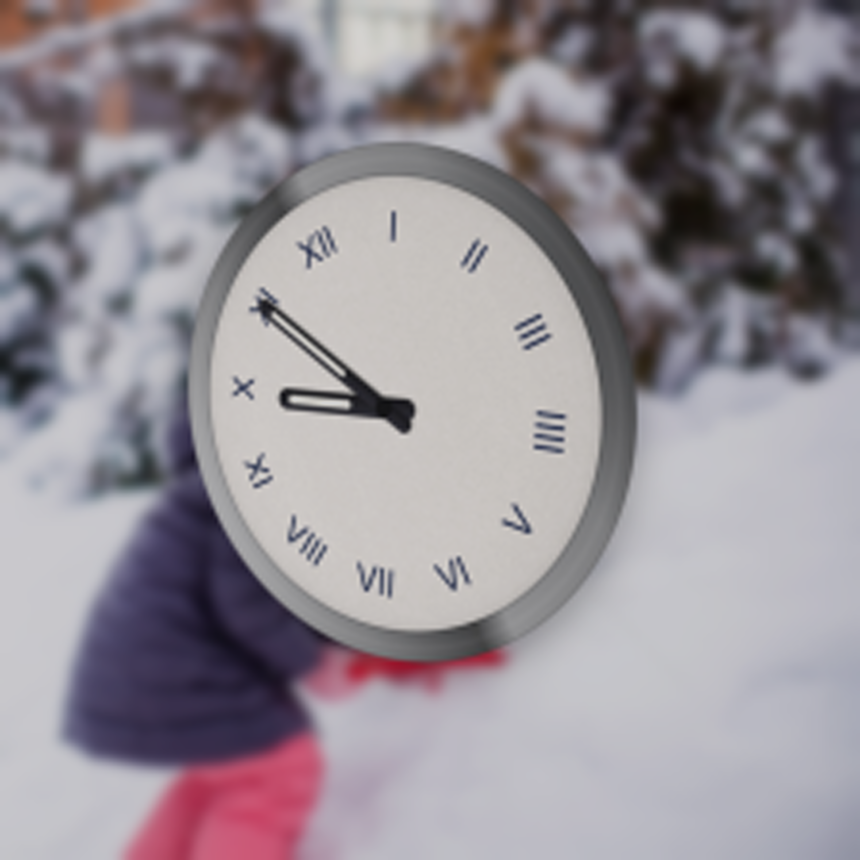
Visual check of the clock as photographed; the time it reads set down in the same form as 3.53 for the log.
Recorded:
9.55
